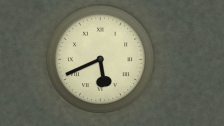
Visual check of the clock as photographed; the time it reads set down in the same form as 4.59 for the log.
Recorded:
5.41
